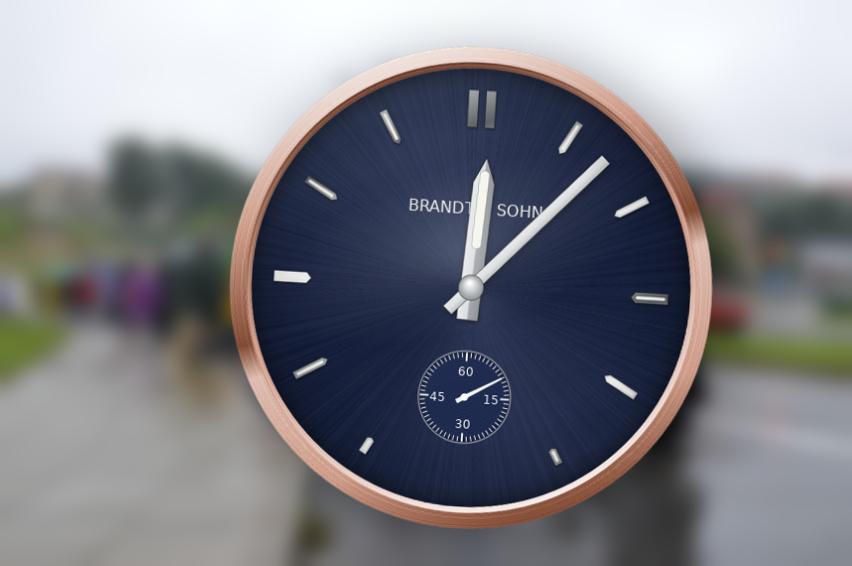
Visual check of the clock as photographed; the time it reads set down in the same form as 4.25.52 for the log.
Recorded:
12.07.10
